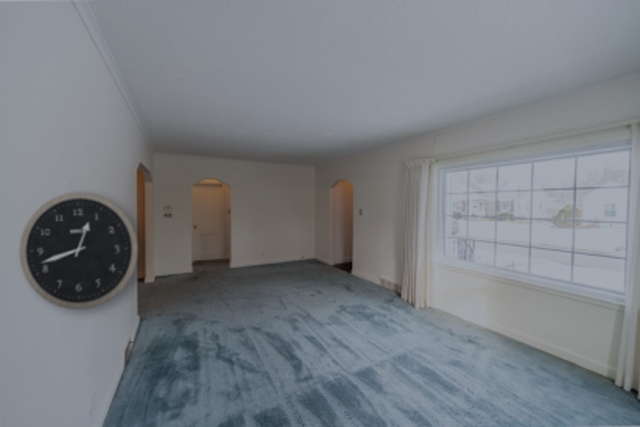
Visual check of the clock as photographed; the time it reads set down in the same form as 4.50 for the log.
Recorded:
12.42
